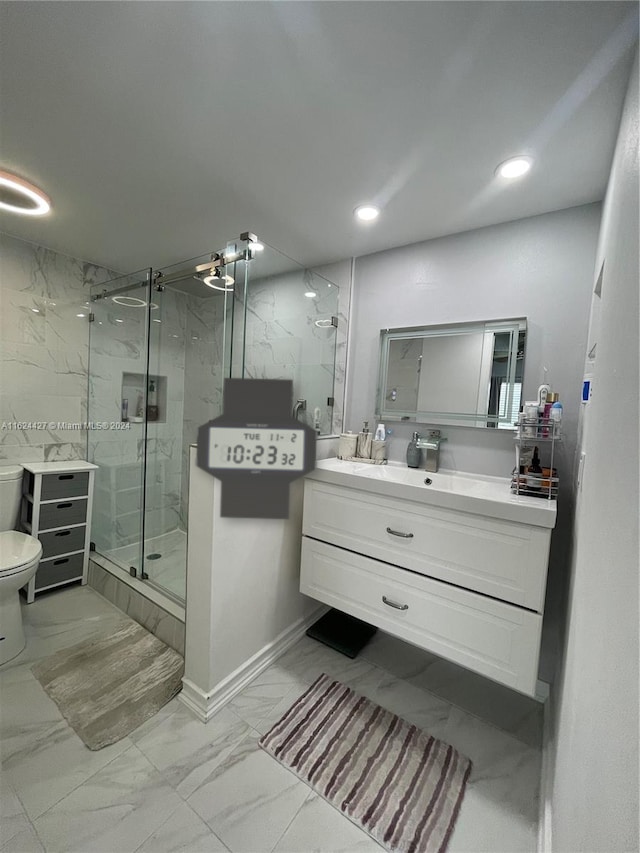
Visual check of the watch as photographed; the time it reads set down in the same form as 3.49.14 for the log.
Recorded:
10.23.32
